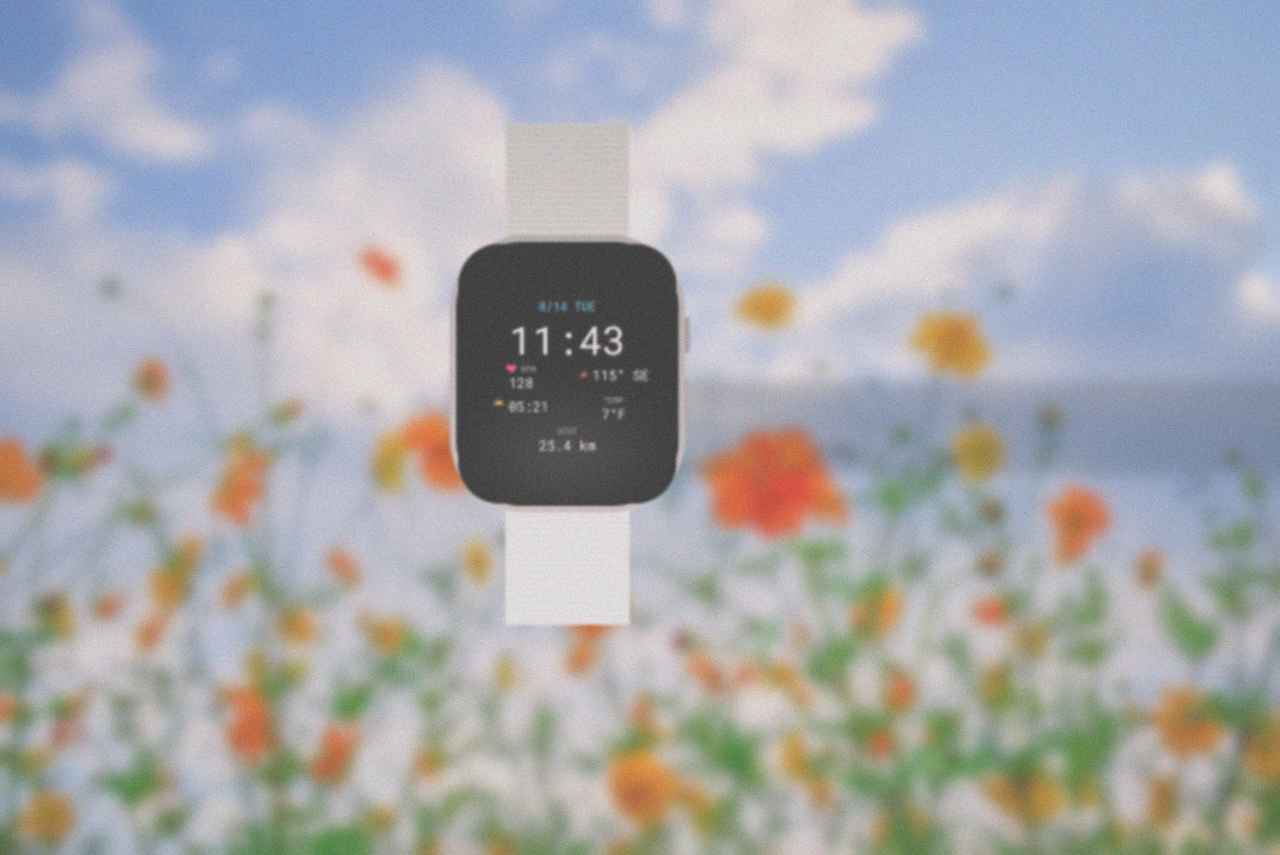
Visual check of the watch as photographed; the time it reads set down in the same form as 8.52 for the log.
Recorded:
11.43
